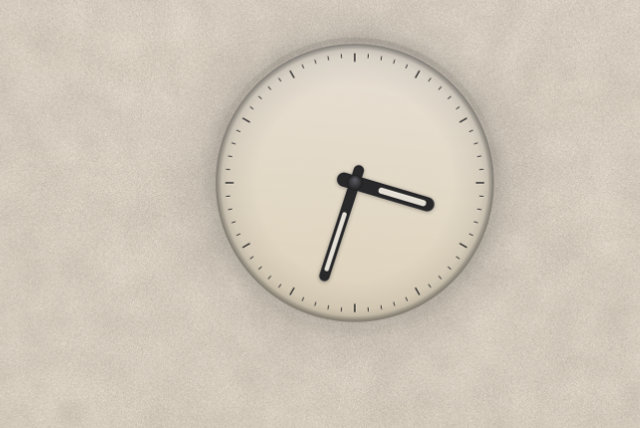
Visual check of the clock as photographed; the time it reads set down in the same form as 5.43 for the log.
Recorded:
3.33
